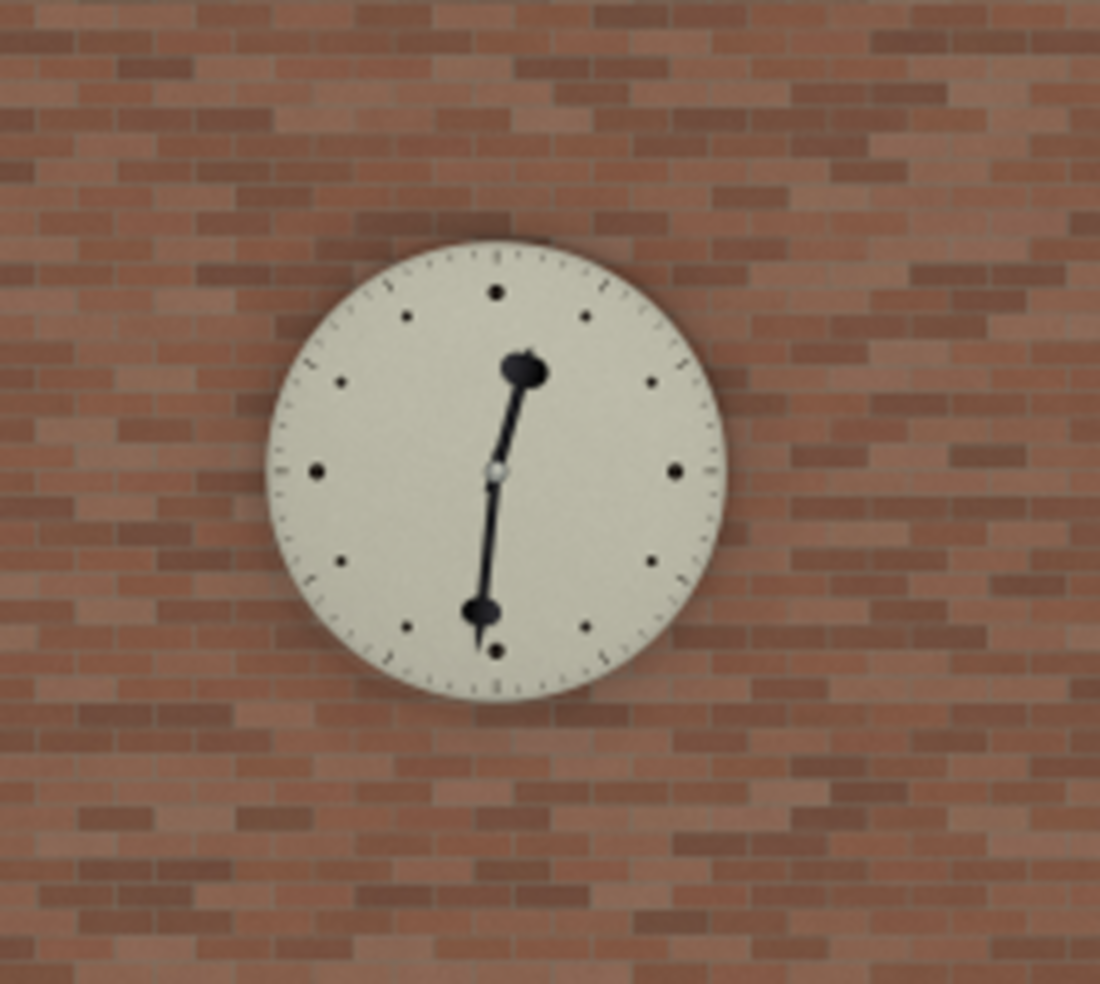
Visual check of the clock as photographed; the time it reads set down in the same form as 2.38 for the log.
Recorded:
12.31
